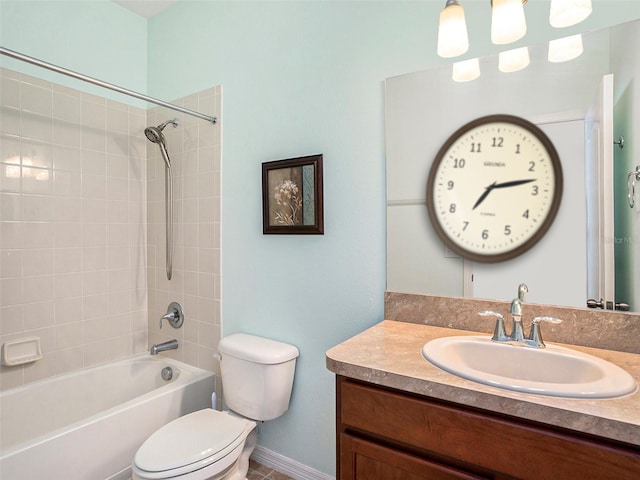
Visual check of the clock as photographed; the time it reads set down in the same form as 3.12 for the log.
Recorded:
7.13
